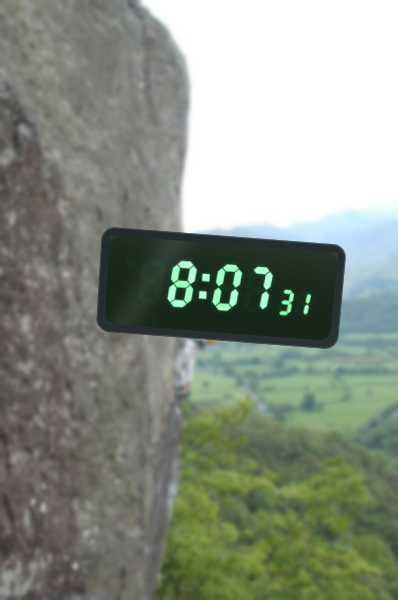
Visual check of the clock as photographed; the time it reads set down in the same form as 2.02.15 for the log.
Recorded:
8.07.31
